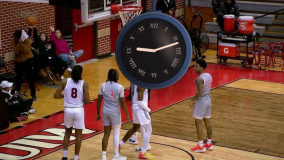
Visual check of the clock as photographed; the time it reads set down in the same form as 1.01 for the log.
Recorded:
9.12
